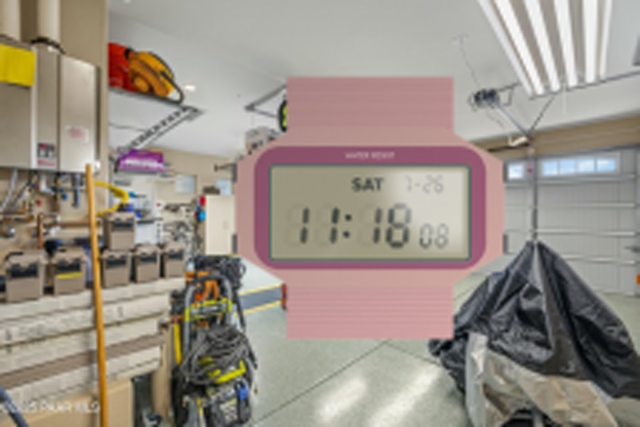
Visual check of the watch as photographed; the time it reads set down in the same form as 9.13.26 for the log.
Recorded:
11.18.08
